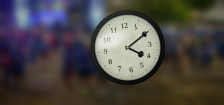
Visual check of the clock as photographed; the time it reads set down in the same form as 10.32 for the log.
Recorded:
4.10
